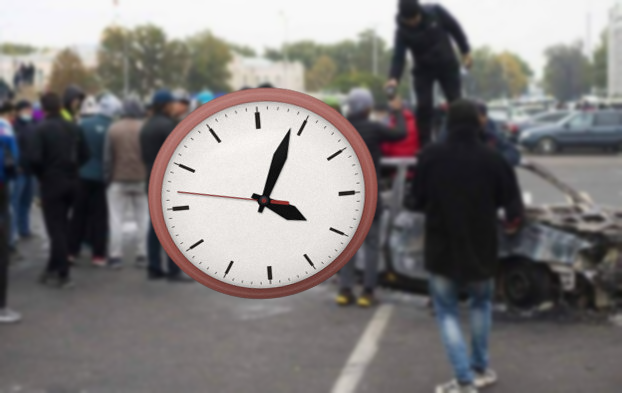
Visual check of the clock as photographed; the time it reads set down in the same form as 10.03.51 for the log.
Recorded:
4.03.47
